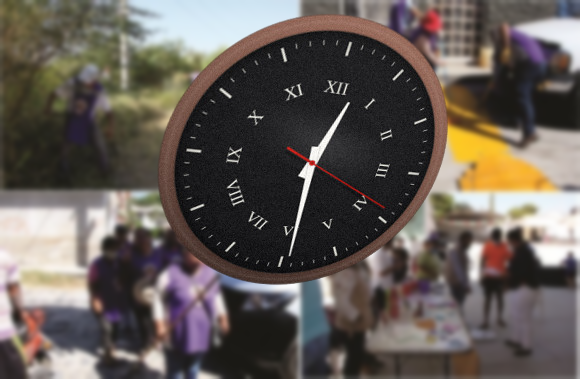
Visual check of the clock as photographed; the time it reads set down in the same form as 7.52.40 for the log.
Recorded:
12.29.19
